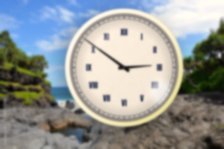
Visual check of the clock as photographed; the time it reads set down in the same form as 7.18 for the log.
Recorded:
2.51
